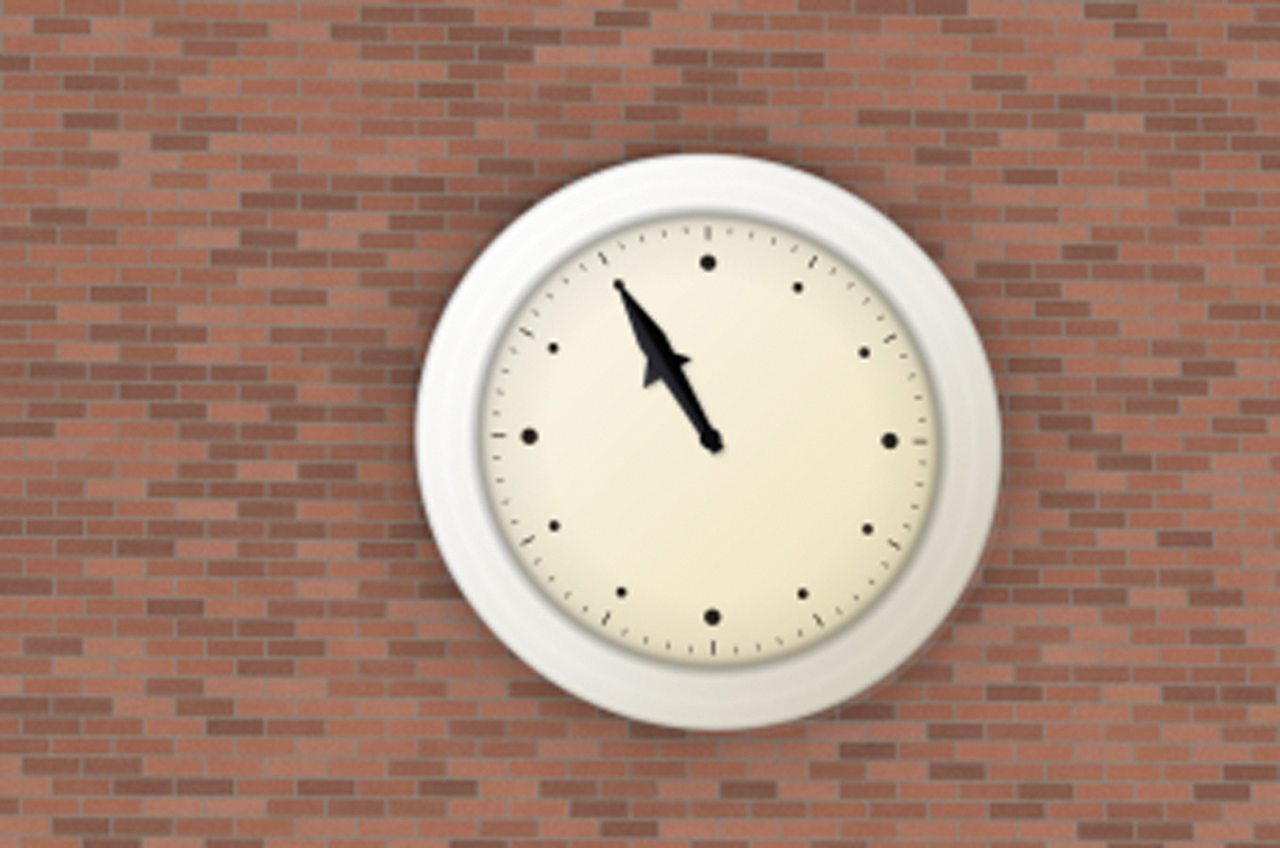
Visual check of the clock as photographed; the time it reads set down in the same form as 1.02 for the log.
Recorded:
10.55
